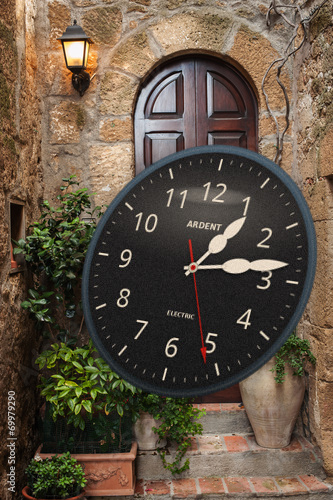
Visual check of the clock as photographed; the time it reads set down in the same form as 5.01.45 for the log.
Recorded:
1.13.26
